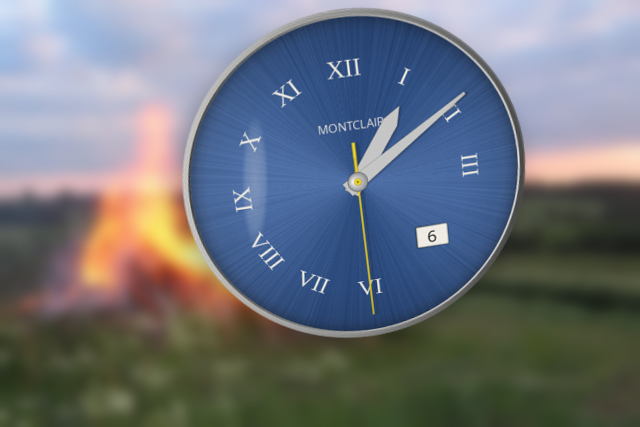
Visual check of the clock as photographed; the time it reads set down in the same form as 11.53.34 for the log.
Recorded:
1.09.30
